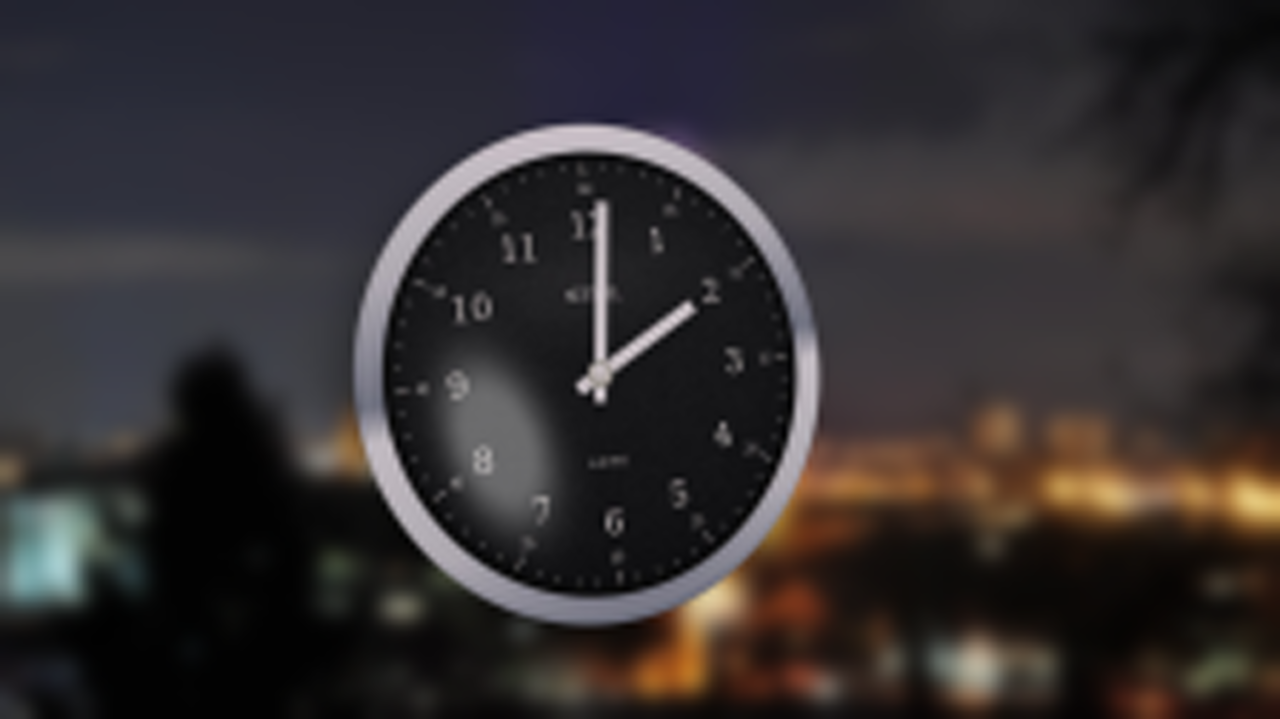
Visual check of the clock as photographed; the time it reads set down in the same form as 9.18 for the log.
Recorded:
2.01
